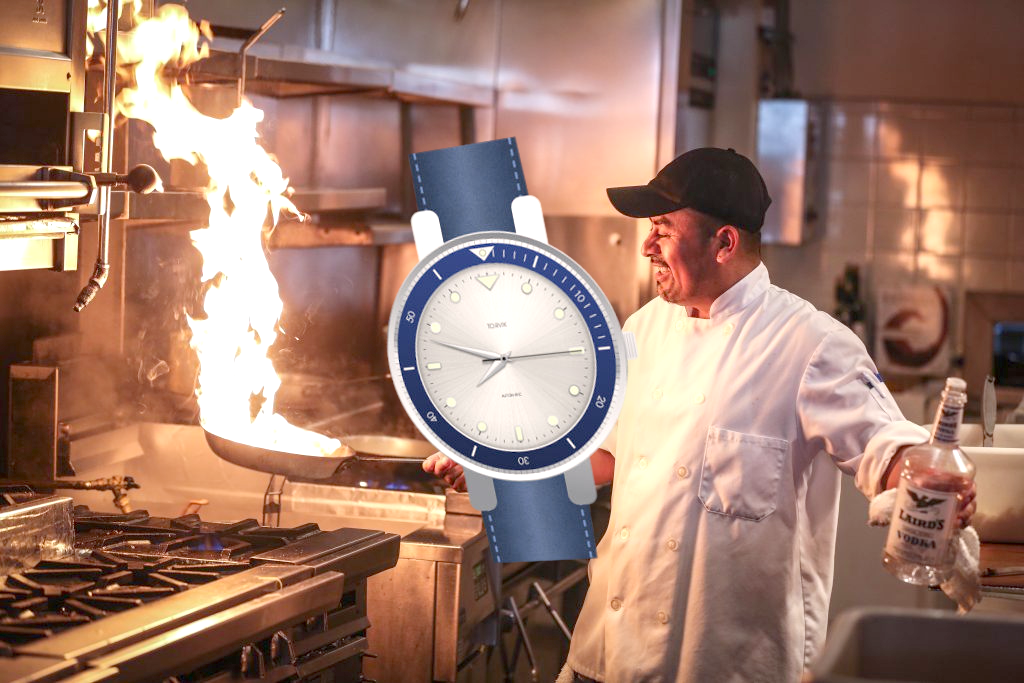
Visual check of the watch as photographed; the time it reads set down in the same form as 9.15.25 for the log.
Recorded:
7.48.15
